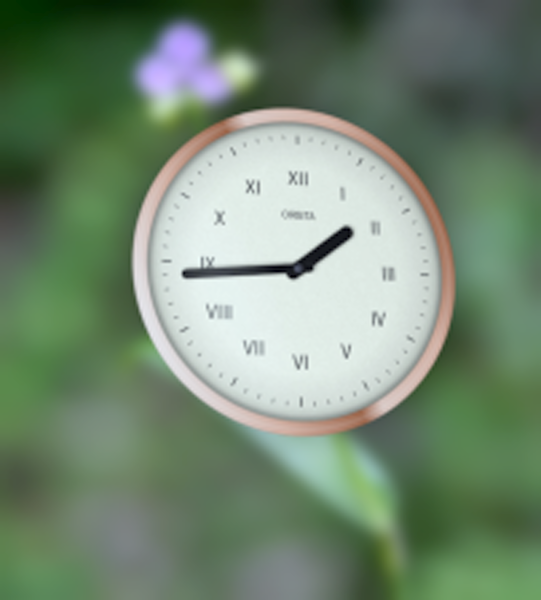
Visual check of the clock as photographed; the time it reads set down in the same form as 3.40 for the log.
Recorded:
1.44
